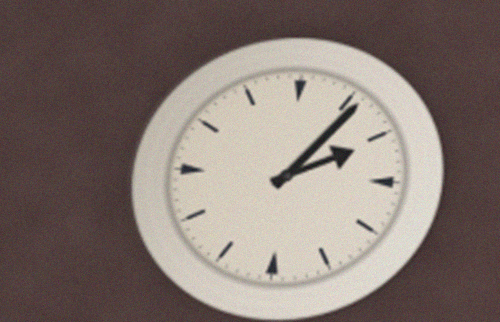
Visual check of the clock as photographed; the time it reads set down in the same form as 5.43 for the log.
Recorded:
2.06
